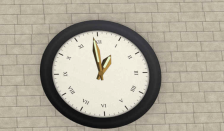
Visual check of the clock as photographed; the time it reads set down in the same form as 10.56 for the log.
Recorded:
12.59
